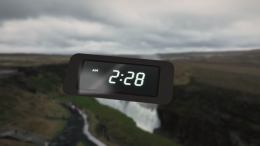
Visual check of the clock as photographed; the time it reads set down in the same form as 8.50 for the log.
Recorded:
2.28
